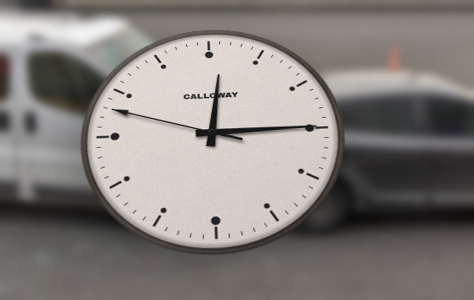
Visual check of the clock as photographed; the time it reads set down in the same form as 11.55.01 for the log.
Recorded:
12.14.48
